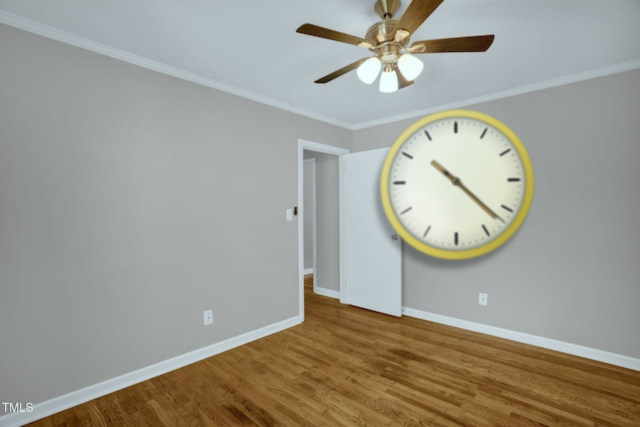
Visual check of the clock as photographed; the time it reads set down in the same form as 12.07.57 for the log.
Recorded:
10.22.22
